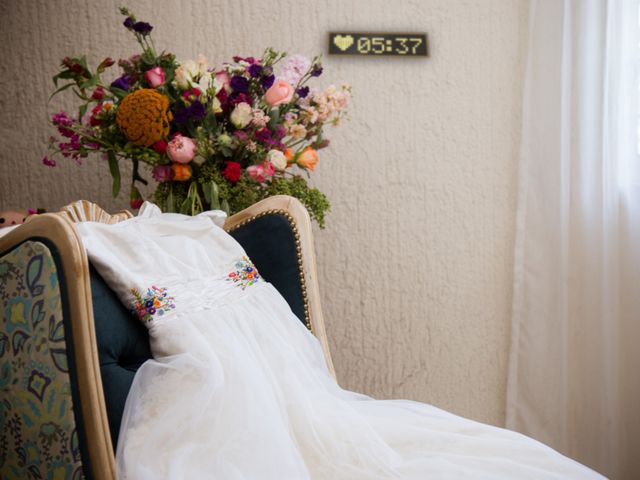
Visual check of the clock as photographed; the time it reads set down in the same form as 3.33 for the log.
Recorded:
5.37
